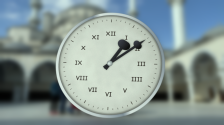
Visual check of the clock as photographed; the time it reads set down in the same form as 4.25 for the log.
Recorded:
1.09
